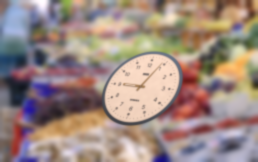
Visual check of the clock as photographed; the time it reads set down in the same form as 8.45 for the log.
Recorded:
9.04
